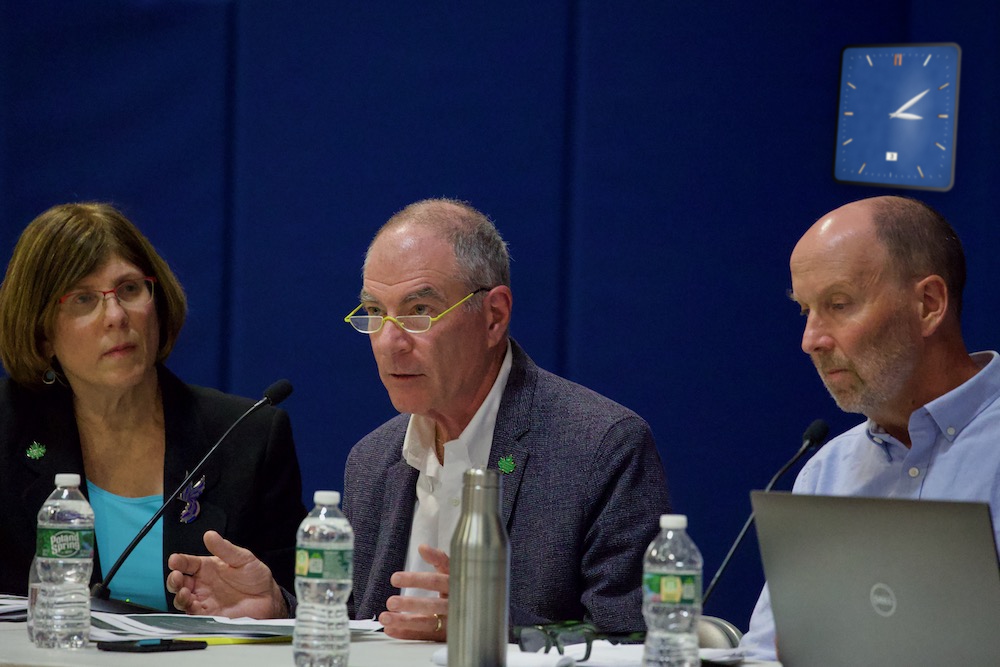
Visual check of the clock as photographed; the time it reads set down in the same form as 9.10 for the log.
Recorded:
3.09
